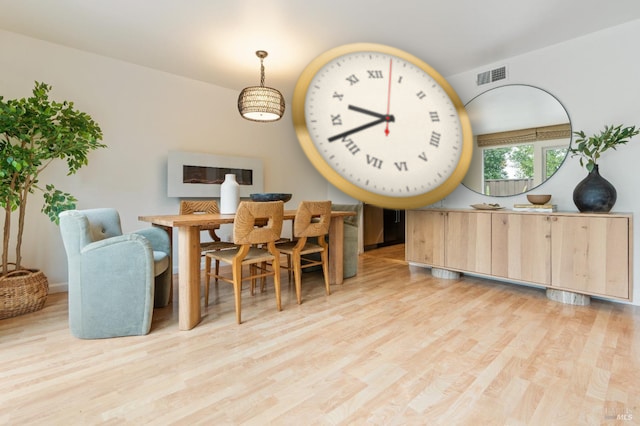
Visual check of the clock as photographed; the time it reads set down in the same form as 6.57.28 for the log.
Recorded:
9.42.03
